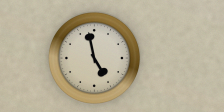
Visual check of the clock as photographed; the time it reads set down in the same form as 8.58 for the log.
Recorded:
4.58
